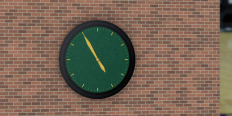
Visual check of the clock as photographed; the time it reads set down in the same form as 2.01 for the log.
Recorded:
4.55
